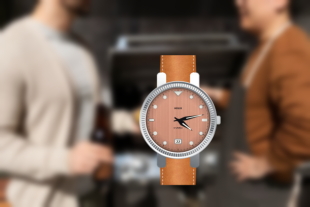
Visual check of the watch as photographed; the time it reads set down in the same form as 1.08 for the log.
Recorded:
4.13
